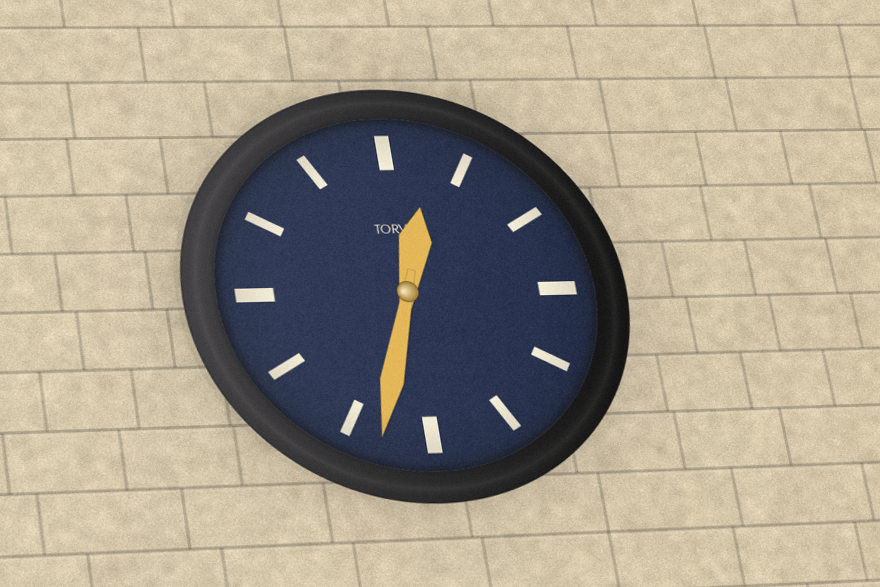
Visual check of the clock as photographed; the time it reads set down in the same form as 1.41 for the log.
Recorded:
12.33
